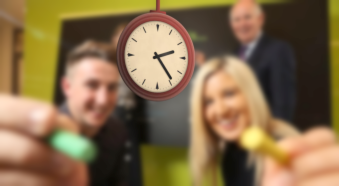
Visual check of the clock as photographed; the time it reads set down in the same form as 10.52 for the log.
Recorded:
2.24
